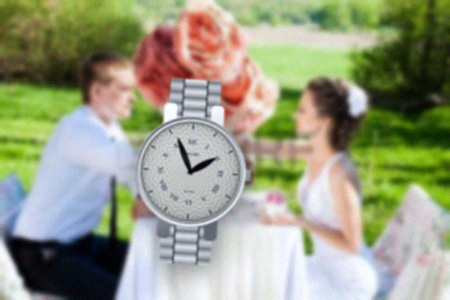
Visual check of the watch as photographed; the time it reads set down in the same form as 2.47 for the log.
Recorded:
1.56
